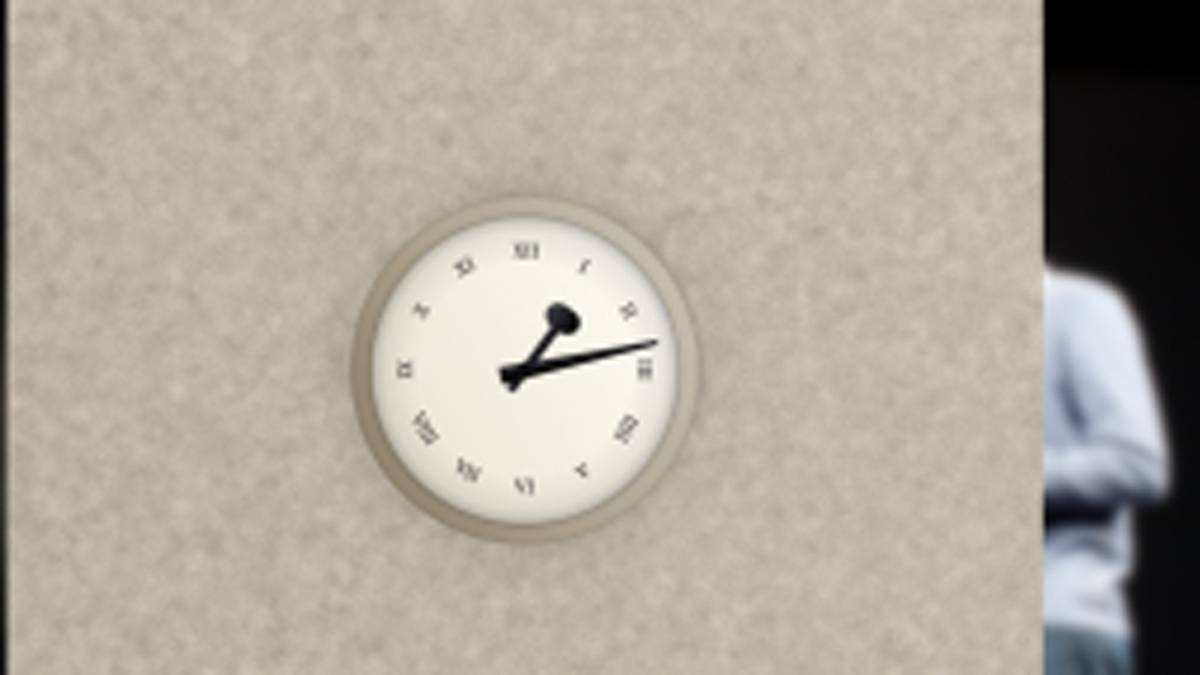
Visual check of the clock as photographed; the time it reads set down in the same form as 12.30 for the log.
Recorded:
1.13
